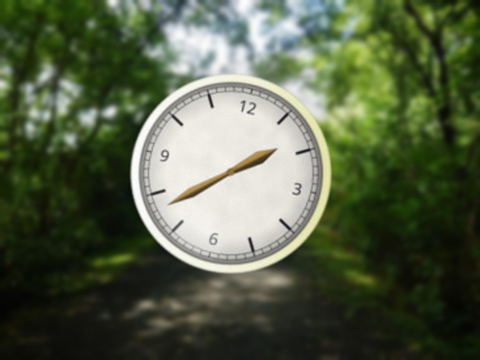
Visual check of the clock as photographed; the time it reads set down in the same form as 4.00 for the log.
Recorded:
1.38
